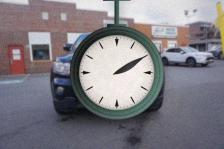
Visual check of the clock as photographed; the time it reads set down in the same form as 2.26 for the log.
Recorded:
2.10
